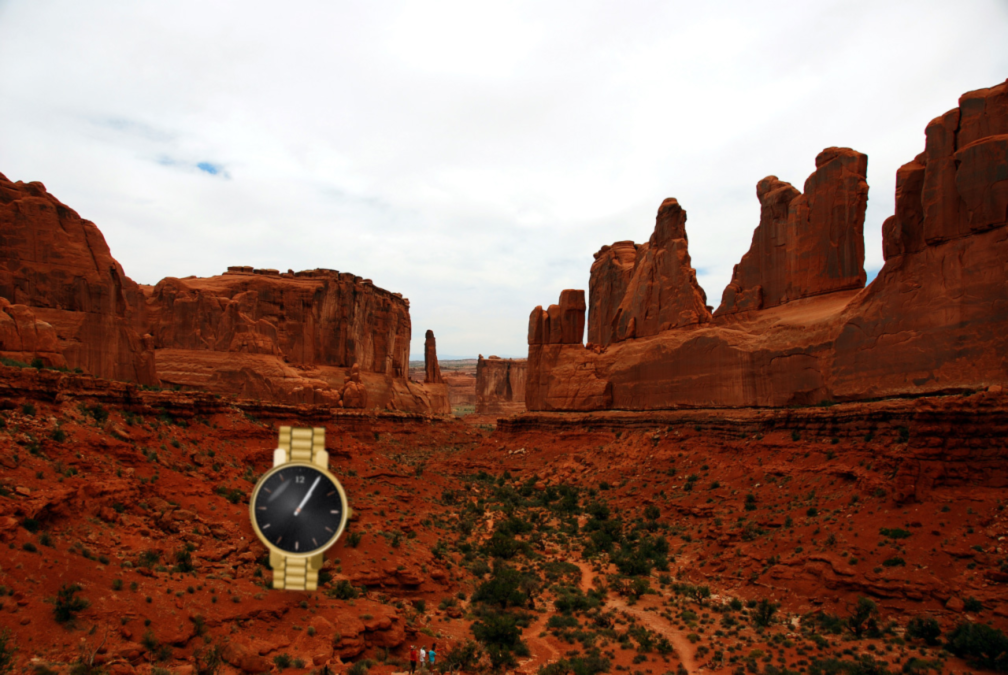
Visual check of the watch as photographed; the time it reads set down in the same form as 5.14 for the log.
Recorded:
1.05
